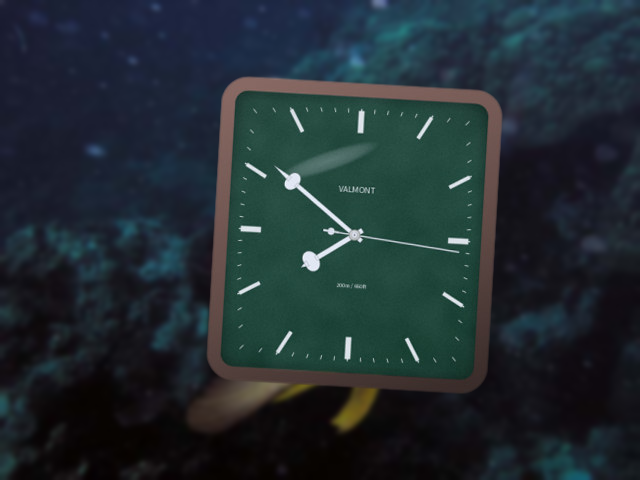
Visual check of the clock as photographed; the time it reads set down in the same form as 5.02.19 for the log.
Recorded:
7.51.16
